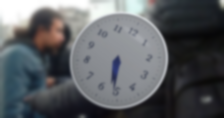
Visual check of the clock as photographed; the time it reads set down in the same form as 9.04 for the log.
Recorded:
5.26
